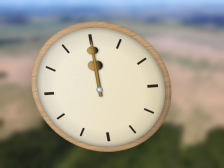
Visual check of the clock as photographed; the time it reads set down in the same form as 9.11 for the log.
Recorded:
12.00
